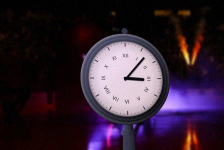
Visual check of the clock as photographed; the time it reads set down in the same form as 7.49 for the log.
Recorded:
3.07
